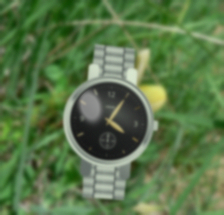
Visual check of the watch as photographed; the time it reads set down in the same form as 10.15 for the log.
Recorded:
4.05
